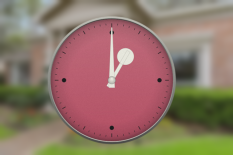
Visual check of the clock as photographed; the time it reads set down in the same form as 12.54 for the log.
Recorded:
1.00
